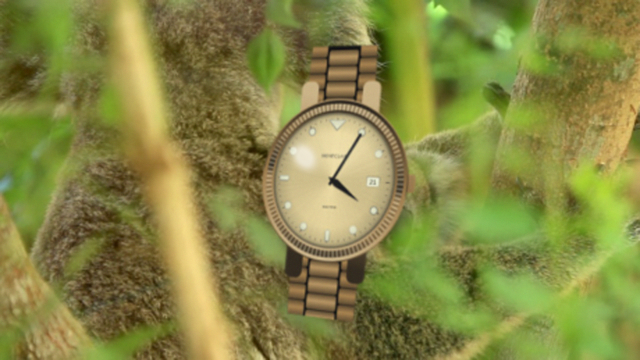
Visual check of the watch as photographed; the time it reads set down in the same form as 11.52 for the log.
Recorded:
4.05
